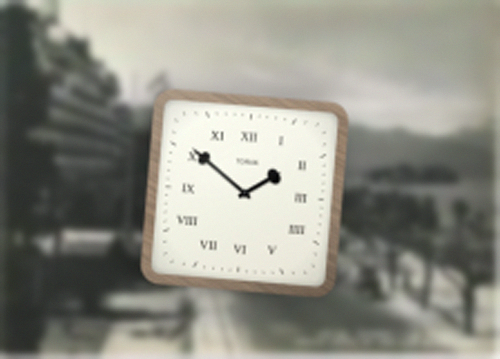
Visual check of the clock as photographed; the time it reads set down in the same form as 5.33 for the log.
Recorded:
1.51
